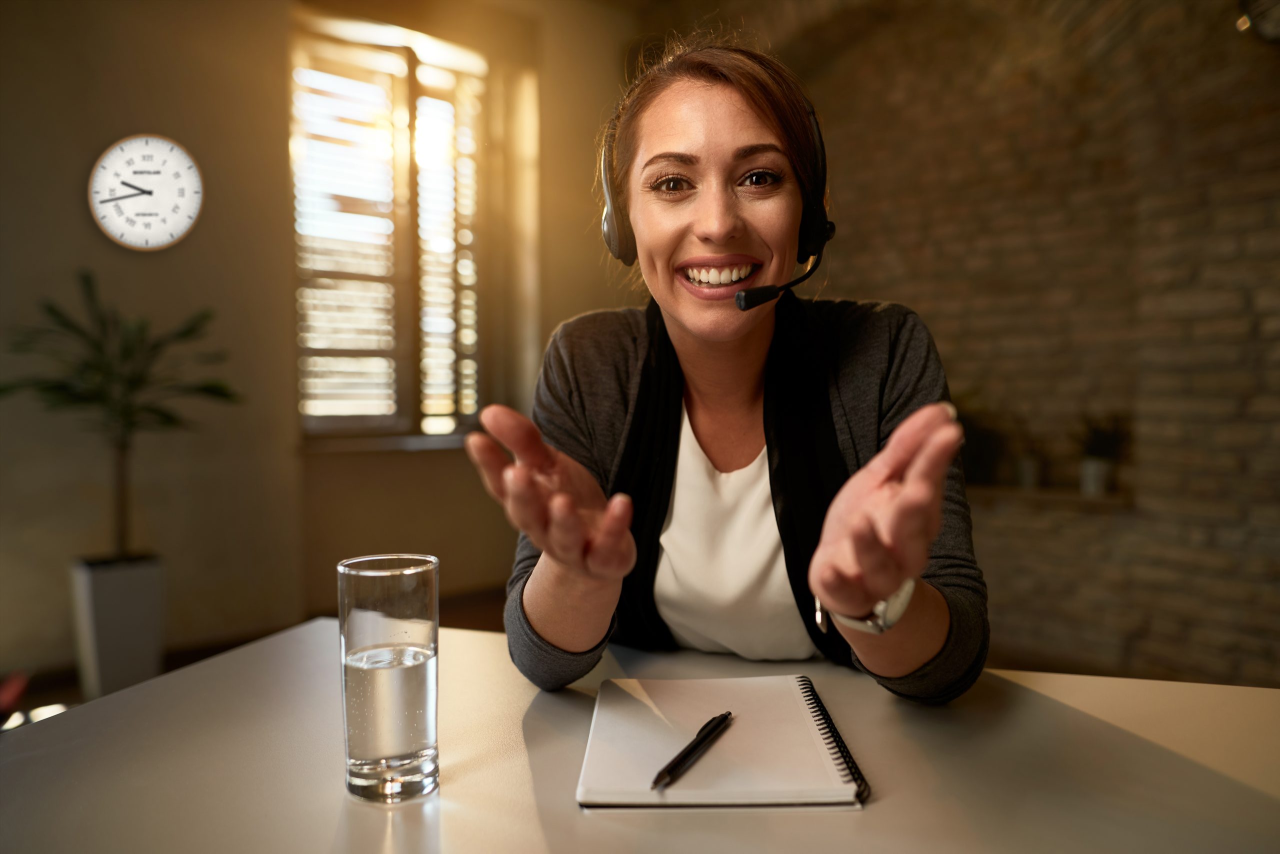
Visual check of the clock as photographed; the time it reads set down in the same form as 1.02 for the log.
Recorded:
9.43
